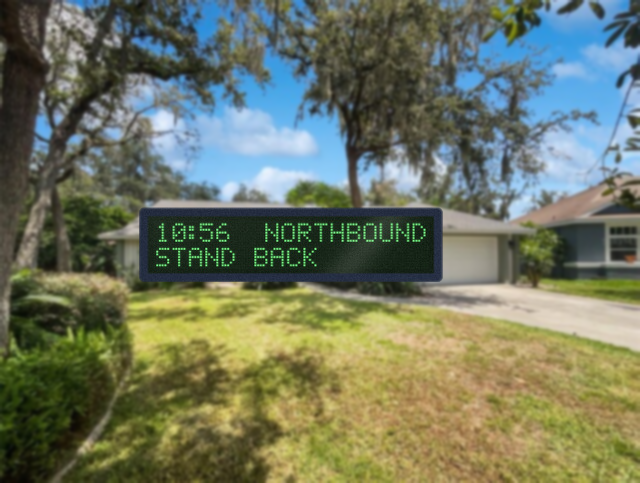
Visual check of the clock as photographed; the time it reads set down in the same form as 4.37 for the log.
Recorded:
10.56
